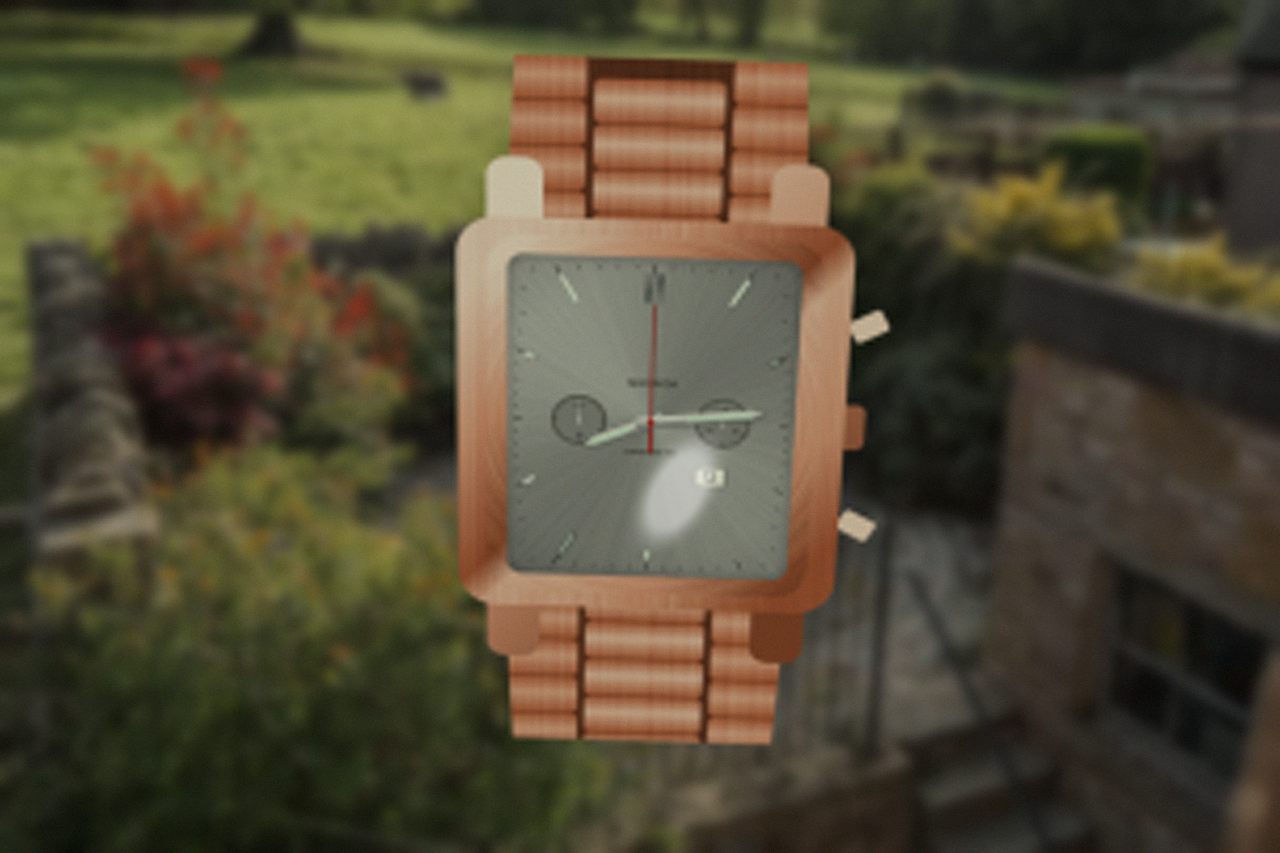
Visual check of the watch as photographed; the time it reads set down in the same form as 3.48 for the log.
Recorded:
8.14
